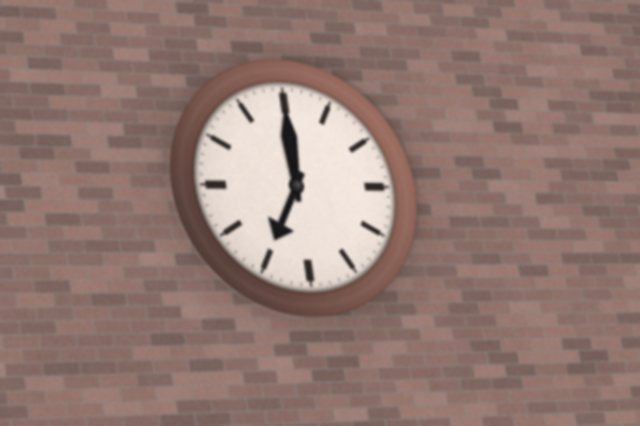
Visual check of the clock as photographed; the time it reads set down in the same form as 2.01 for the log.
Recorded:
7.00
